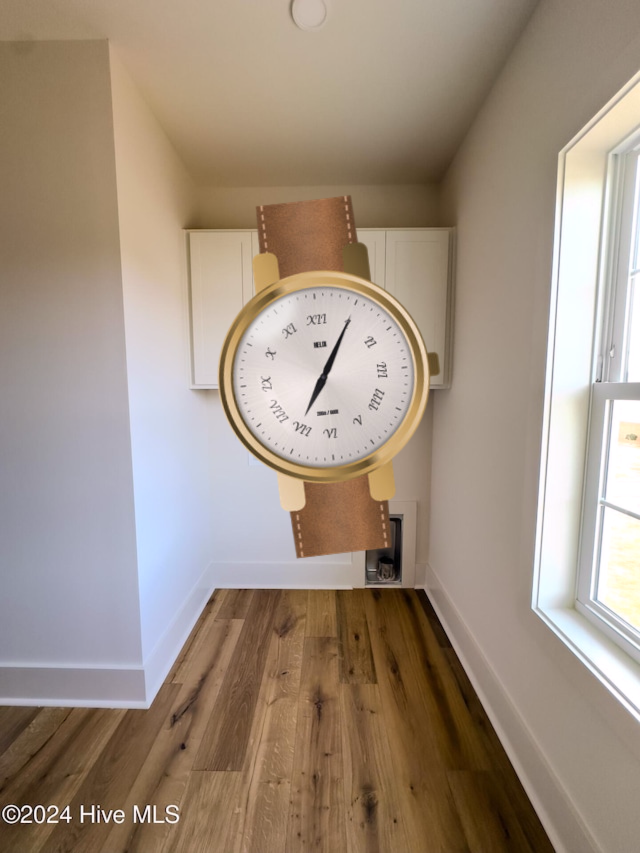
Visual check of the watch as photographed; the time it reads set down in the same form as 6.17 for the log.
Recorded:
7.05
